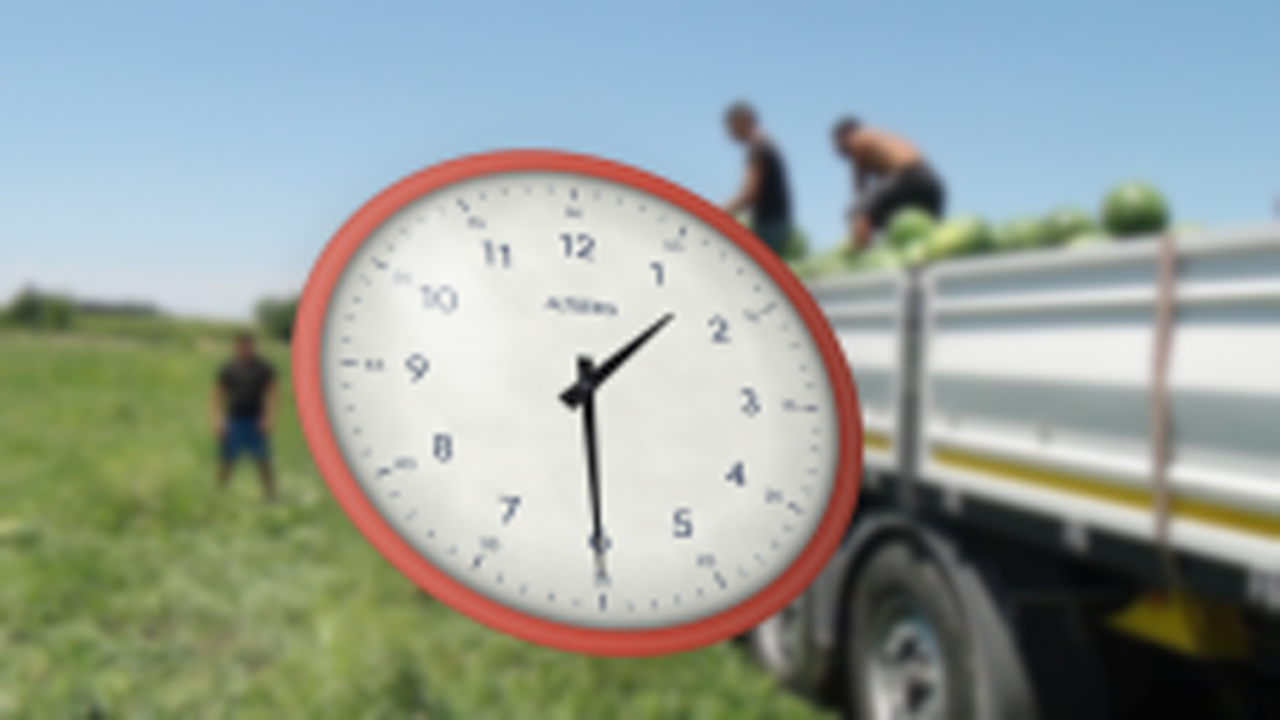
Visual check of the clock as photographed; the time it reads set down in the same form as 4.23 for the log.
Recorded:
1.30
